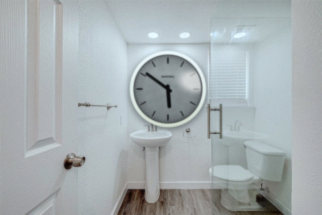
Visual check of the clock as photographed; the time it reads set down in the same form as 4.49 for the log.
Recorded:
5.51
